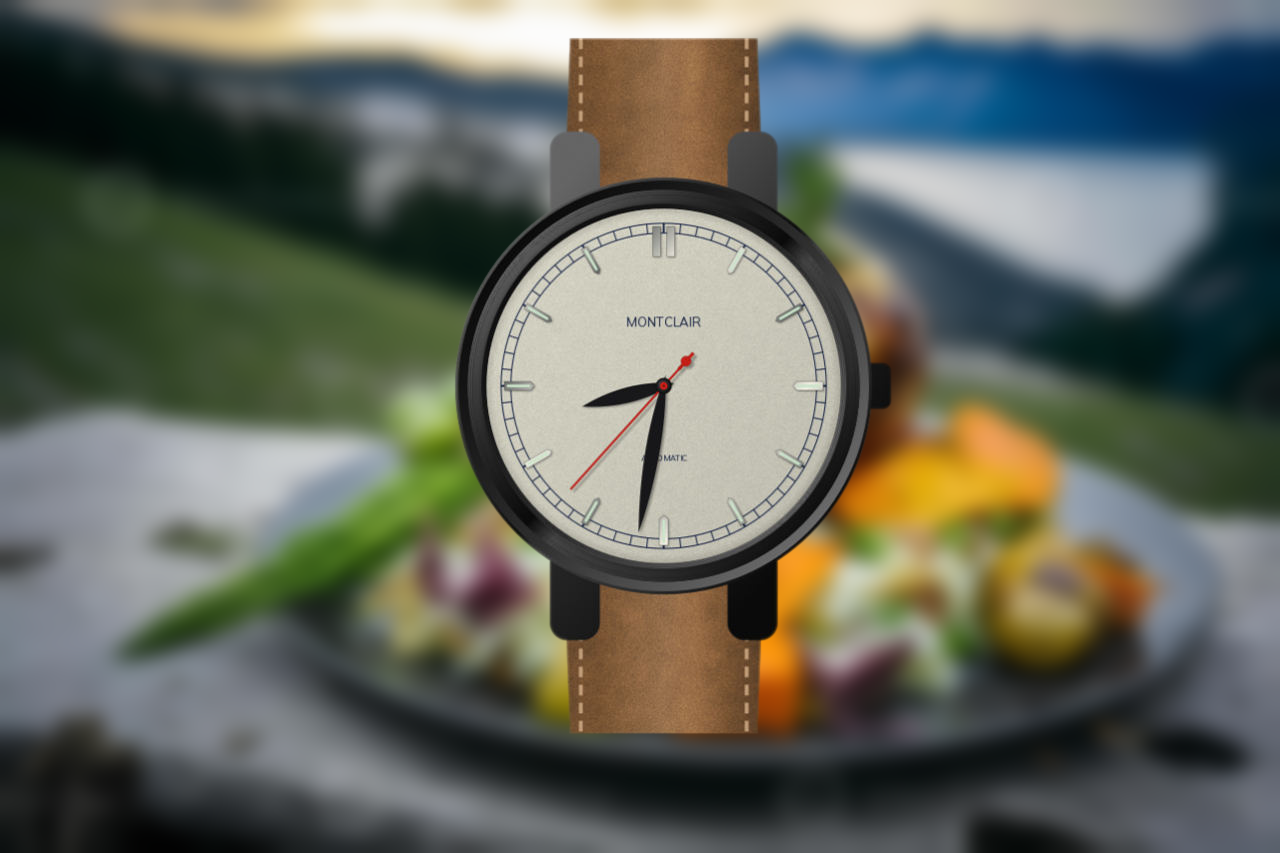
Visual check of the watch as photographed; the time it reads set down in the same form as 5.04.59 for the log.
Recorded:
8.31.37
